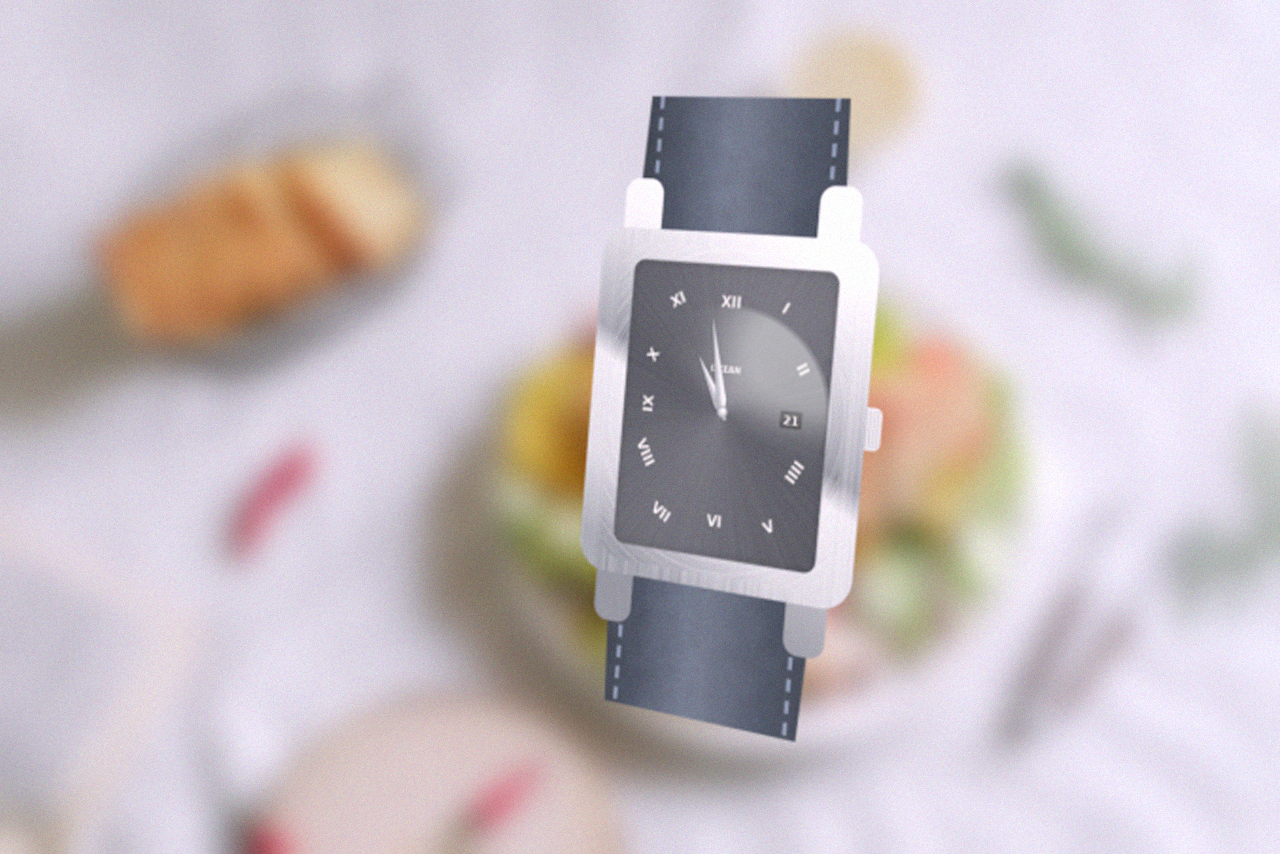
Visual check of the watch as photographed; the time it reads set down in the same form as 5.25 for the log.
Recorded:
10.58
